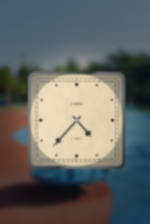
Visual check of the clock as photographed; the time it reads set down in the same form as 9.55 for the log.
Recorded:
4.37
